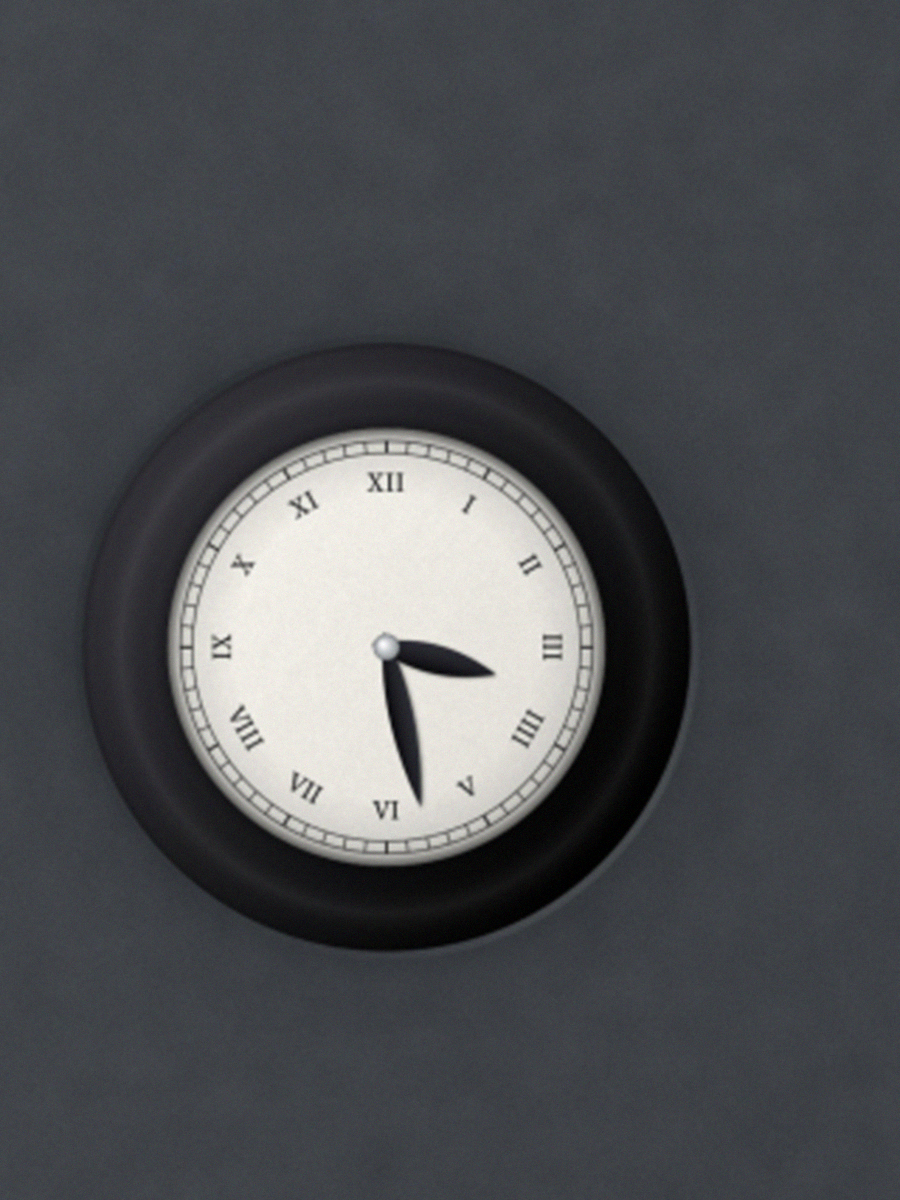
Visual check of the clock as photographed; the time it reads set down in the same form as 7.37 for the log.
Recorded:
3.28
